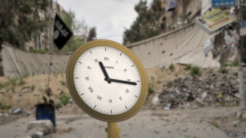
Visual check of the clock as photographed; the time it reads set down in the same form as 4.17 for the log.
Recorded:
11.16
